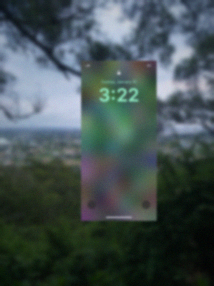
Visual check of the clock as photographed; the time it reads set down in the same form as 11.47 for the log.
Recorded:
3.22
